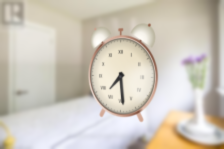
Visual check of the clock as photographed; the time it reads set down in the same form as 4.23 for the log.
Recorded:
7.29
